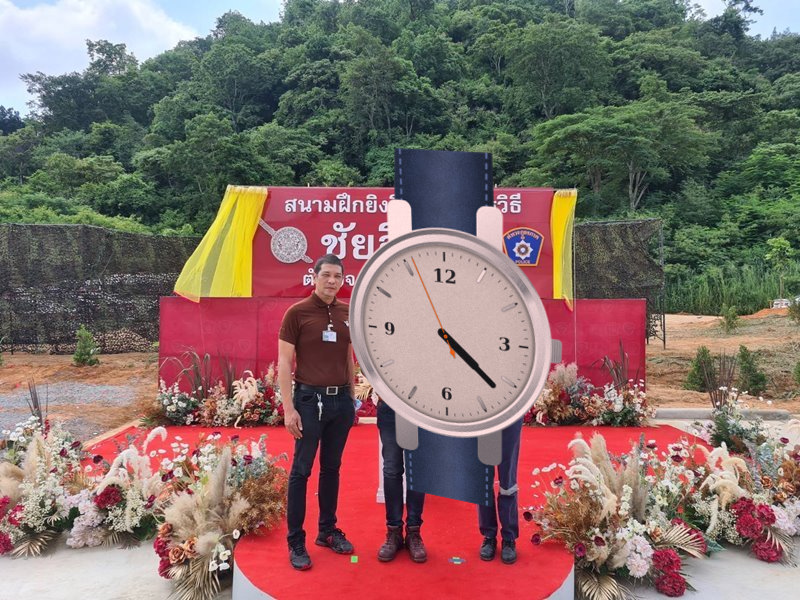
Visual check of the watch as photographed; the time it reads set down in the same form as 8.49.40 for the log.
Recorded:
4.21.56
